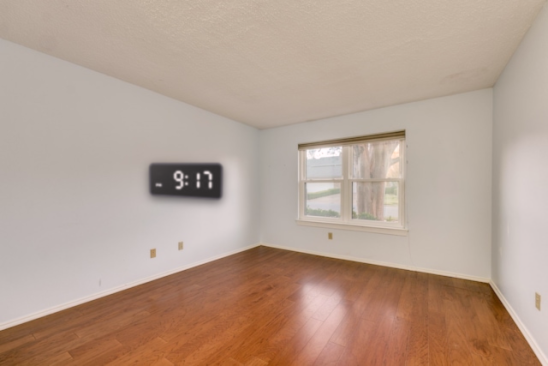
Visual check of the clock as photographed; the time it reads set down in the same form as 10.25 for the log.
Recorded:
9.17
